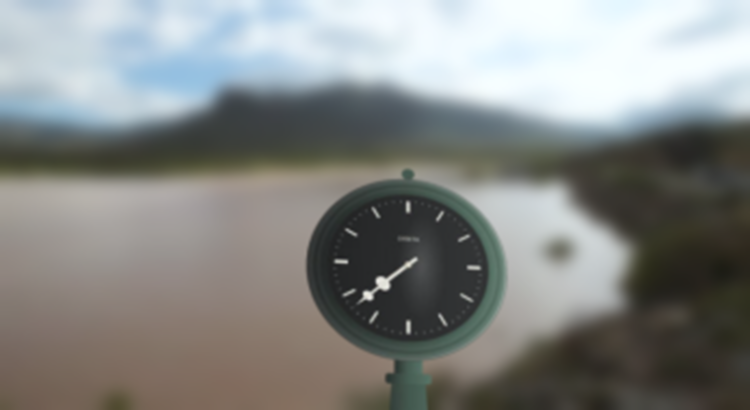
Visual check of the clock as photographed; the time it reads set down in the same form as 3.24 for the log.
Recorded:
7.38
